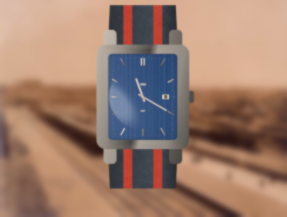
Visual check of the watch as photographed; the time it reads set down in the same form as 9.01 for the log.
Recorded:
11.20
